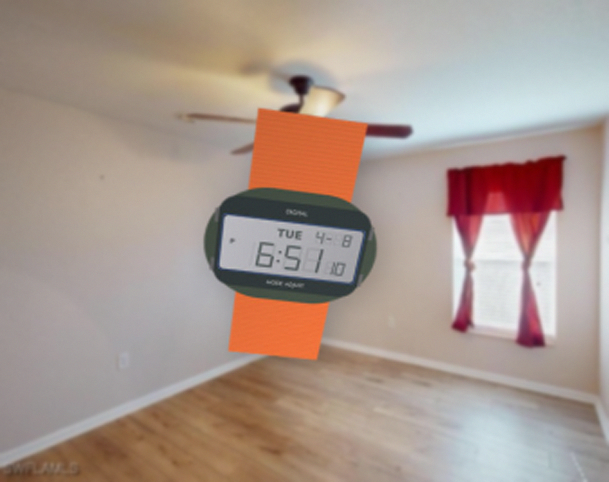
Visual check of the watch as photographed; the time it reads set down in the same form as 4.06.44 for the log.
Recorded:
6.51.10
